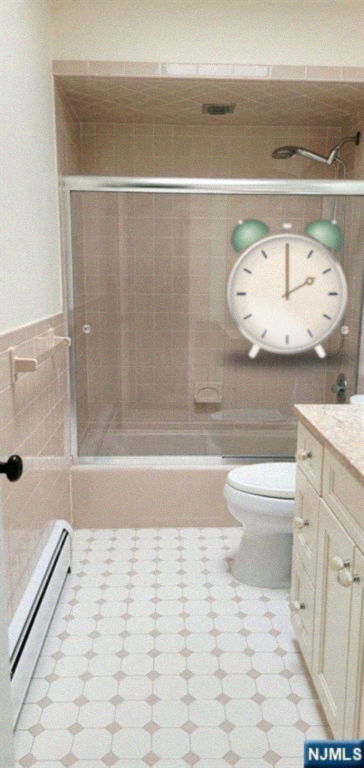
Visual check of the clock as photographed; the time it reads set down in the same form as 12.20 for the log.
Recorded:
2.00
